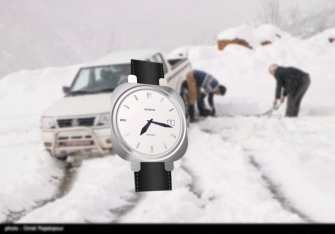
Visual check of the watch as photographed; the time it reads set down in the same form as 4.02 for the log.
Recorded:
7.17
